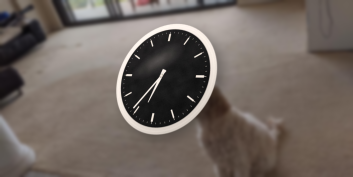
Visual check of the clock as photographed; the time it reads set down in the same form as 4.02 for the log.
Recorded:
6.36
